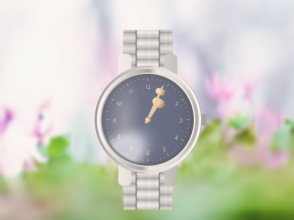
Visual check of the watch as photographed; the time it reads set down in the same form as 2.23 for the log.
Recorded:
1.04
